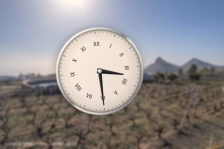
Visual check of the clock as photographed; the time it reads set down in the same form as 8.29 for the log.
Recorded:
3.30
